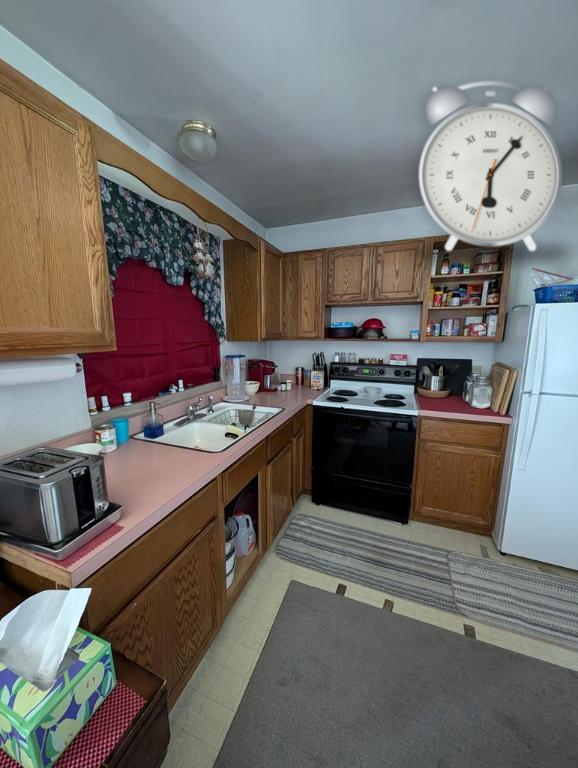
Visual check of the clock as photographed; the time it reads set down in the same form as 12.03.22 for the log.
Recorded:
6.06.33
